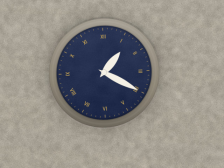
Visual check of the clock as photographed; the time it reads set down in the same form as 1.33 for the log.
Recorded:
1.20
